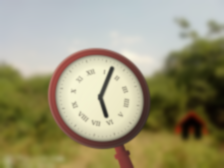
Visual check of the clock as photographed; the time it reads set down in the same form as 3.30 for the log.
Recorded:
6.07
